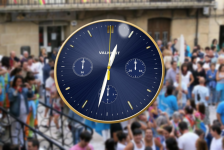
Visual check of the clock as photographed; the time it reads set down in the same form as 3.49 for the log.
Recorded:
12.32
